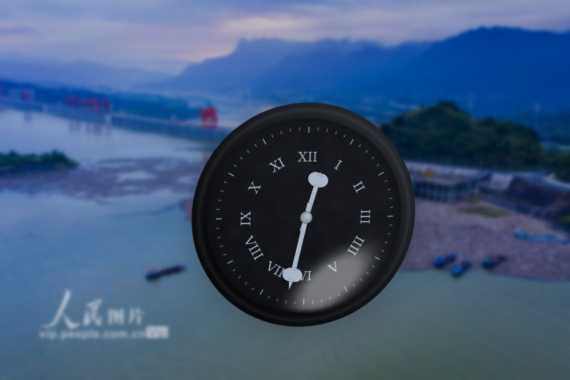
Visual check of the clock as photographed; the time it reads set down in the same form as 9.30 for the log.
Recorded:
12.32
